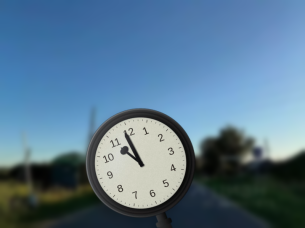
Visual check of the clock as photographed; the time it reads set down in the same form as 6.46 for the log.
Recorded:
10.59
